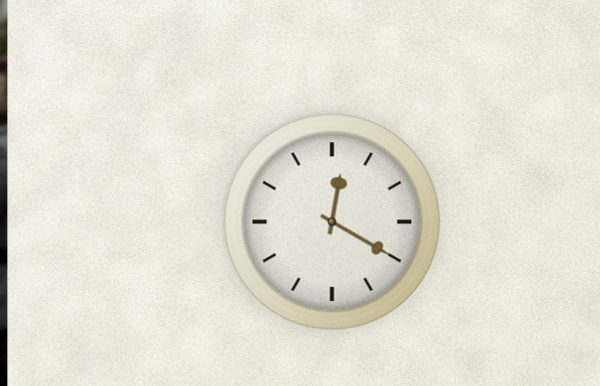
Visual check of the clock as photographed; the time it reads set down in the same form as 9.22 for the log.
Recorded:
12.20
